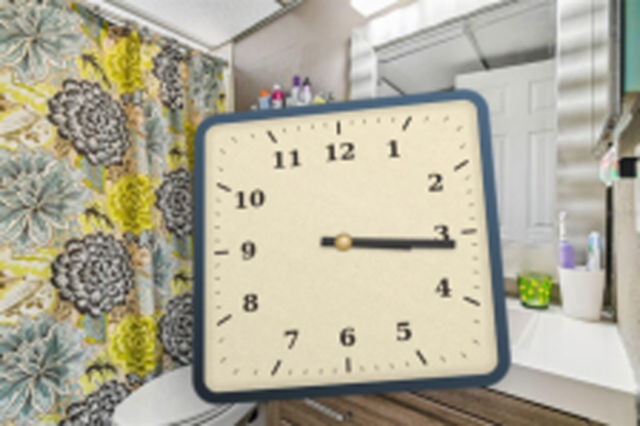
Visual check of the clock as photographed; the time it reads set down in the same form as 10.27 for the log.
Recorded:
3.16
